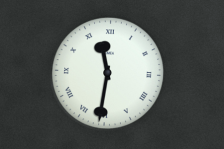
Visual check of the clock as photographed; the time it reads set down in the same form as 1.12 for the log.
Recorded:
11.31
